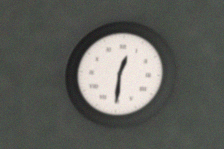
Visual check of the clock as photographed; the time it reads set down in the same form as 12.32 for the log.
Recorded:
12.30
